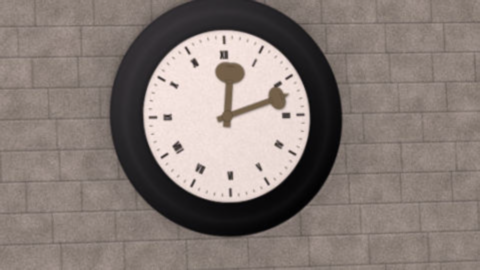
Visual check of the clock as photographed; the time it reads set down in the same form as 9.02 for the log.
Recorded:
12.12
